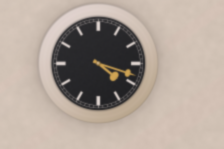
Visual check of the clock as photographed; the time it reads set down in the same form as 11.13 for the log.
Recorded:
4.18
